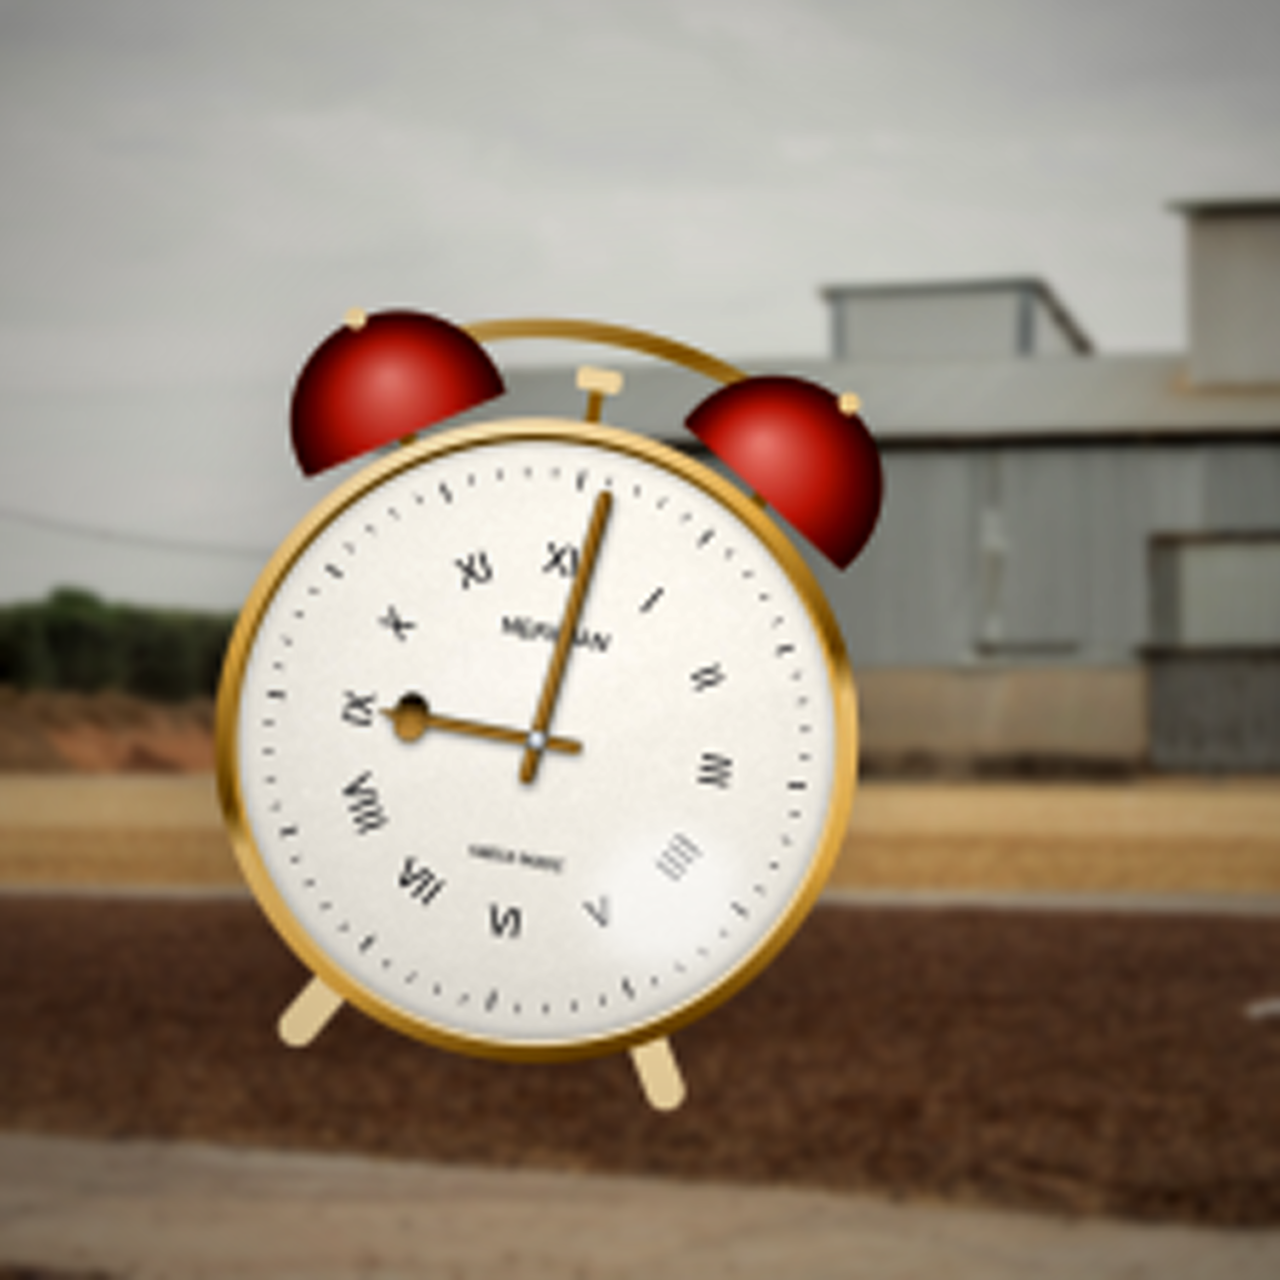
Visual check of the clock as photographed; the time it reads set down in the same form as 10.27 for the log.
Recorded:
9.01
